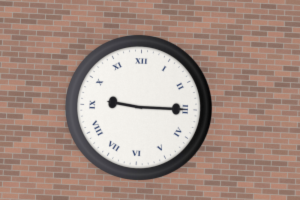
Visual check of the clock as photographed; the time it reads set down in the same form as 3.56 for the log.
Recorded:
9.15
